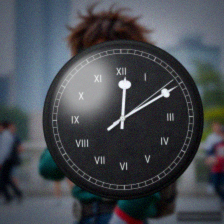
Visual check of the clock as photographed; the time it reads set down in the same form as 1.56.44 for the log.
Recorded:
12.10.09
